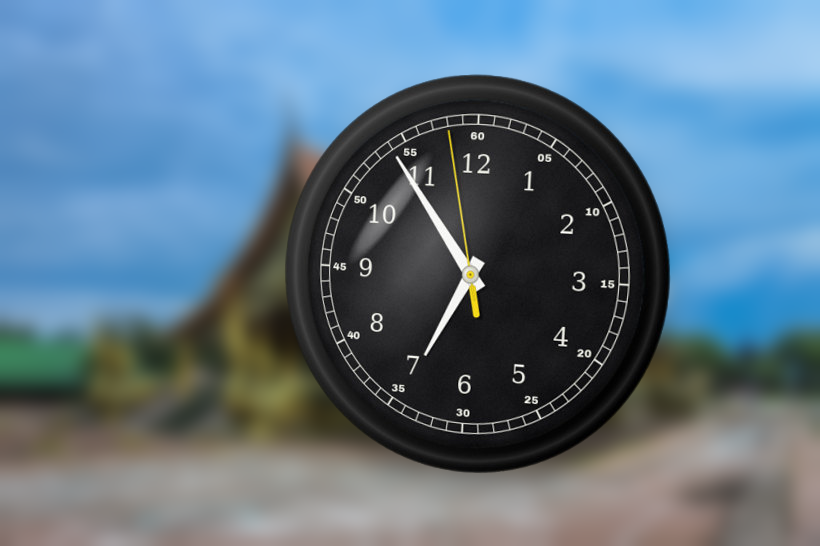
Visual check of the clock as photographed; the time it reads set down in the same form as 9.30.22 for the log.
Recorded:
6.53.58
